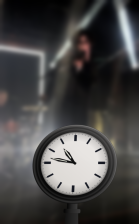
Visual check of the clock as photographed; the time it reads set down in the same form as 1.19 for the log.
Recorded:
10.47
